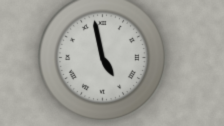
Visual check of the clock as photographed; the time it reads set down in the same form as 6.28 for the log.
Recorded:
4.58
